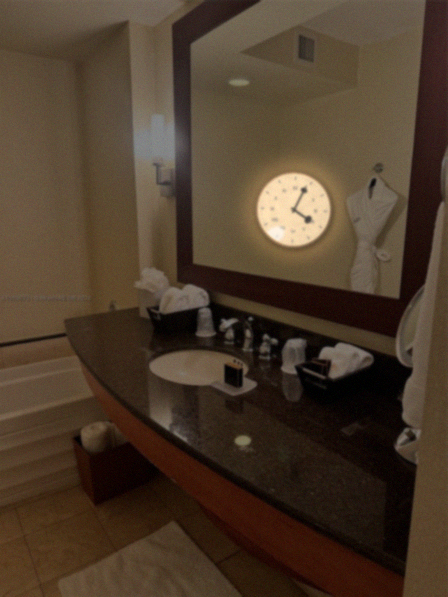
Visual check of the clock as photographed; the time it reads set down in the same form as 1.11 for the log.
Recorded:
4.04
